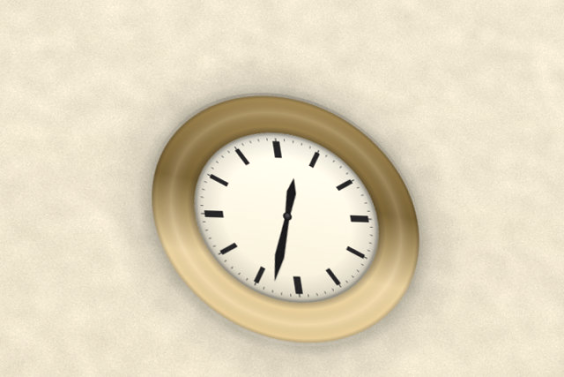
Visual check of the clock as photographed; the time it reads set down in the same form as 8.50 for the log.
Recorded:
12.33
